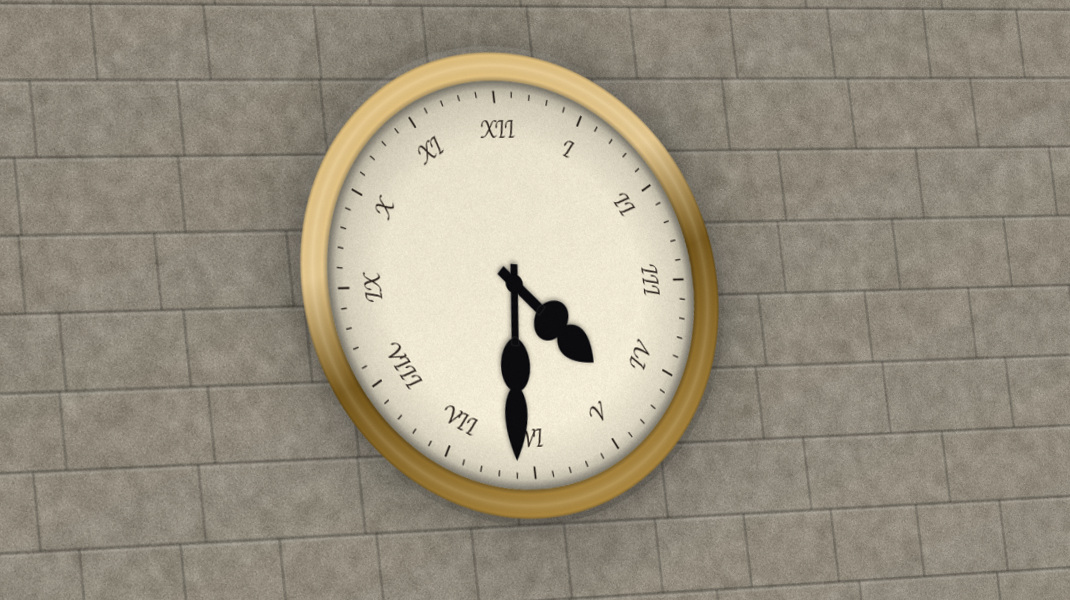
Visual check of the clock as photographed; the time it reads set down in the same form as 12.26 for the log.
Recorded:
4.31
